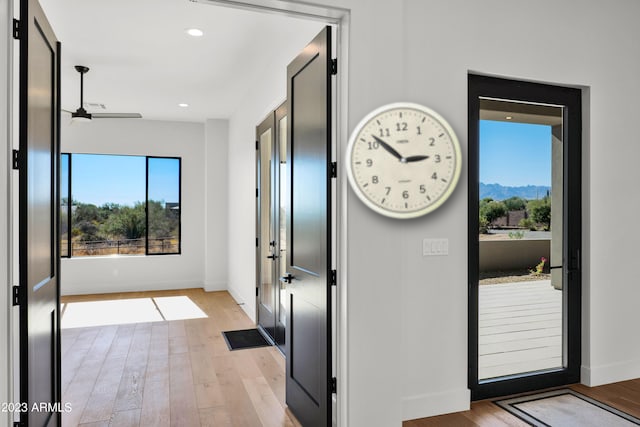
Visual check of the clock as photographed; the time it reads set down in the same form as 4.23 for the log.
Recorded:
2.52
